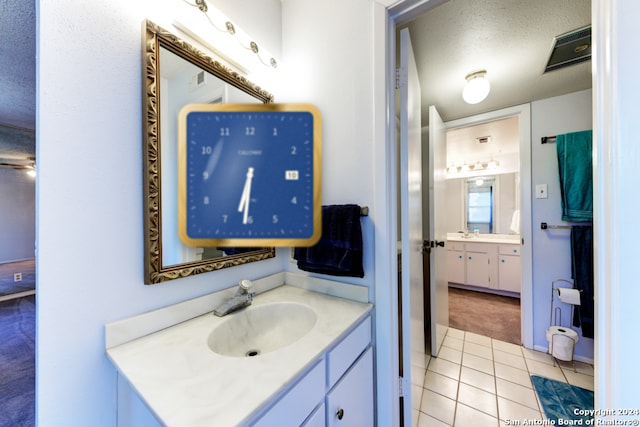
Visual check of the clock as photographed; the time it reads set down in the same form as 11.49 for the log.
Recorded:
6.31
